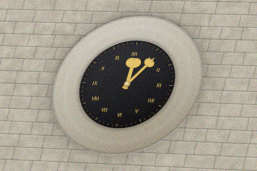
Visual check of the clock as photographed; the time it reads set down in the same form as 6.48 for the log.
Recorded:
12.06
